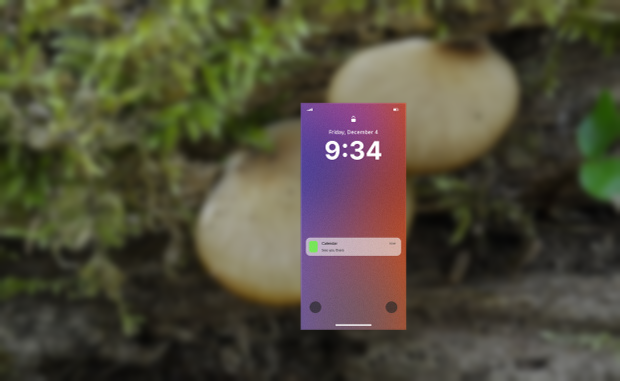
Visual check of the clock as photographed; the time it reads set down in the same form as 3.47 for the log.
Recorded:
9.34
